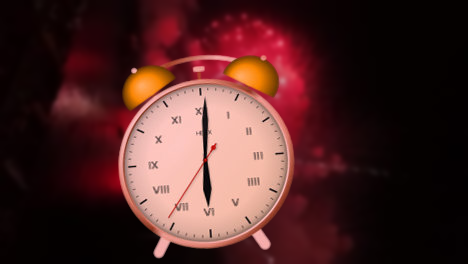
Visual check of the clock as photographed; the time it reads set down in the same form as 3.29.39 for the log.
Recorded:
6.00.36
